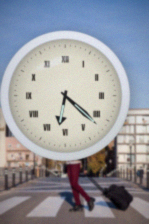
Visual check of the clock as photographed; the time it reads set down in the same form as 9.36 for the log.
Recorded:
6.22
